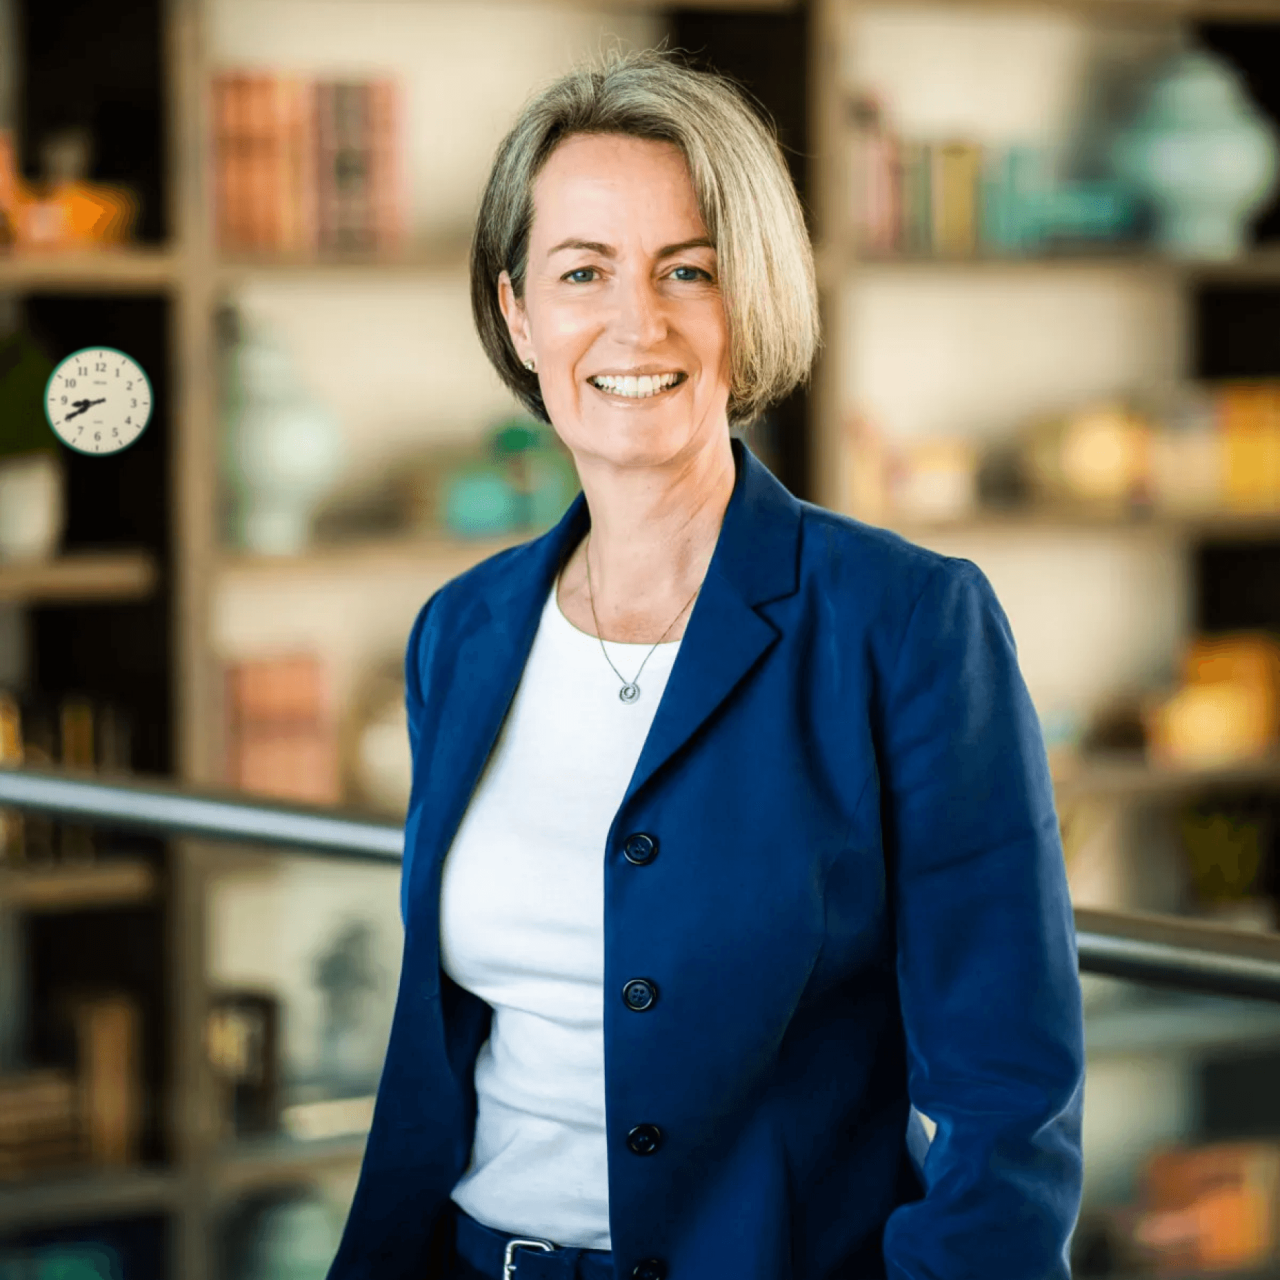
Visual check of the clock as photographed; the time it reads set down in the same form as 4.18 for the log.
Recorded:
8.40
